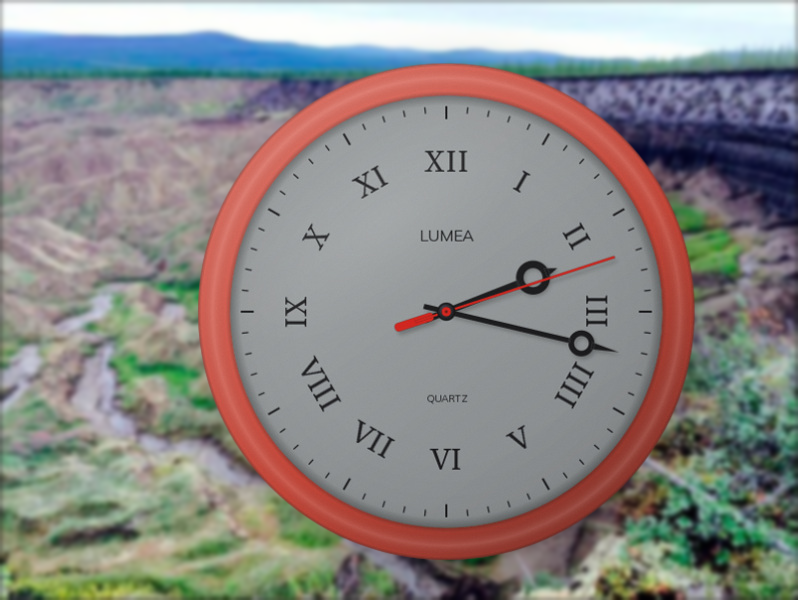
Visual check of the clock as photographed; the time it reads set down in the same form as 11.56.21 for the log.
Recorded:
2.17.12
